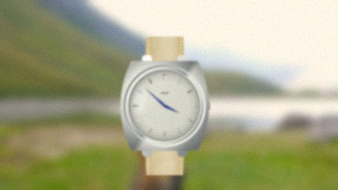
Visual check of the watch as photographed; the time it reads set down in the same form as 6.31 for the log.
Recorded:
3.52
